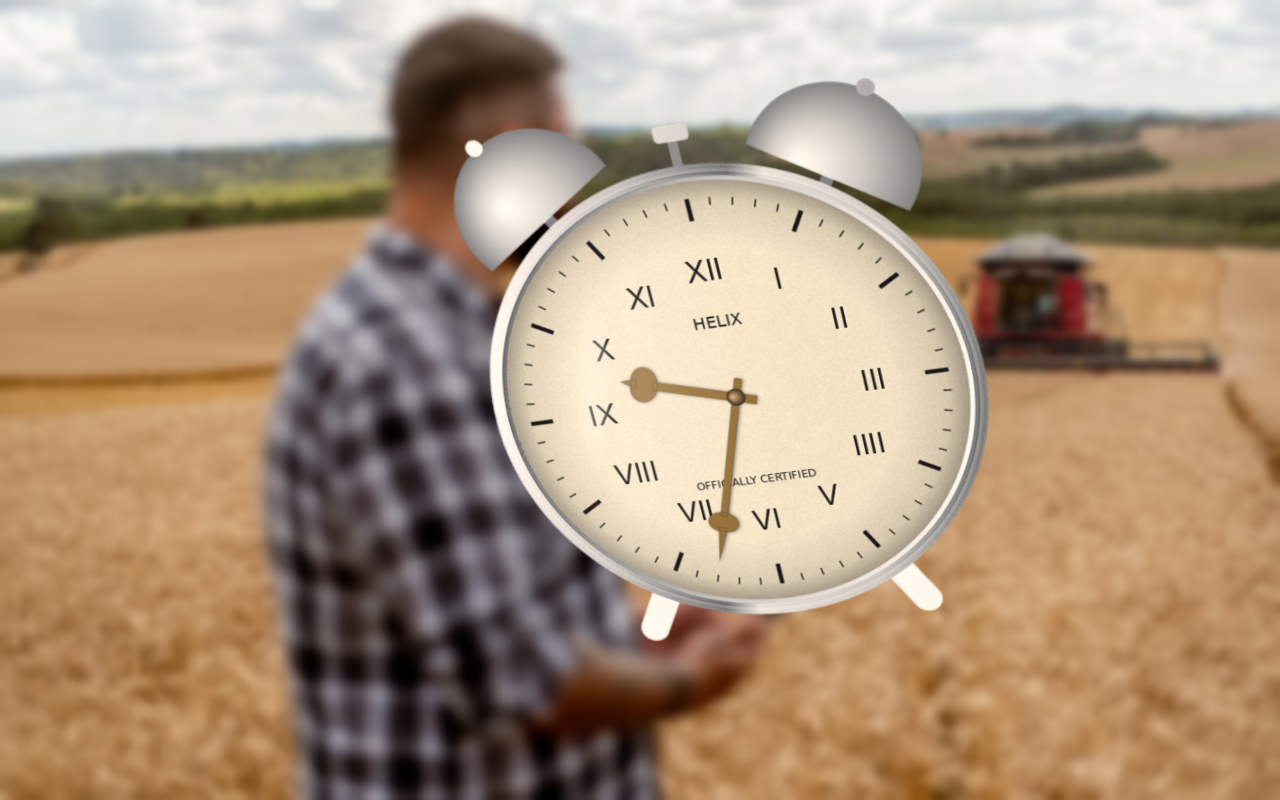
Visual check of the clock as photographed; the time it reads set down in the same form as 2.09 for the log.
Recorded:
9.33
